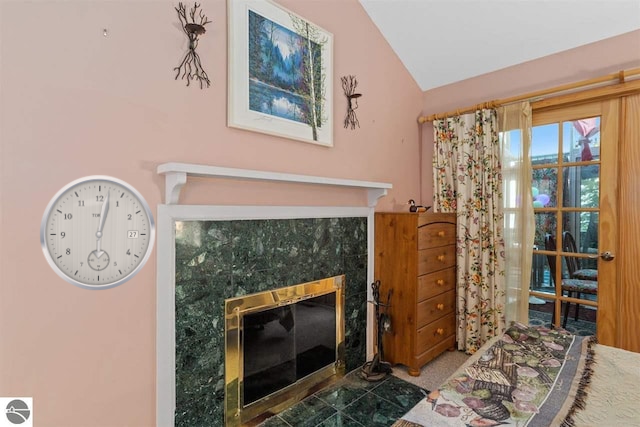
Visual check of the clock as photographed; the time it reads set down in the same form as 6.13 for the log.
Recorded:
6.02
